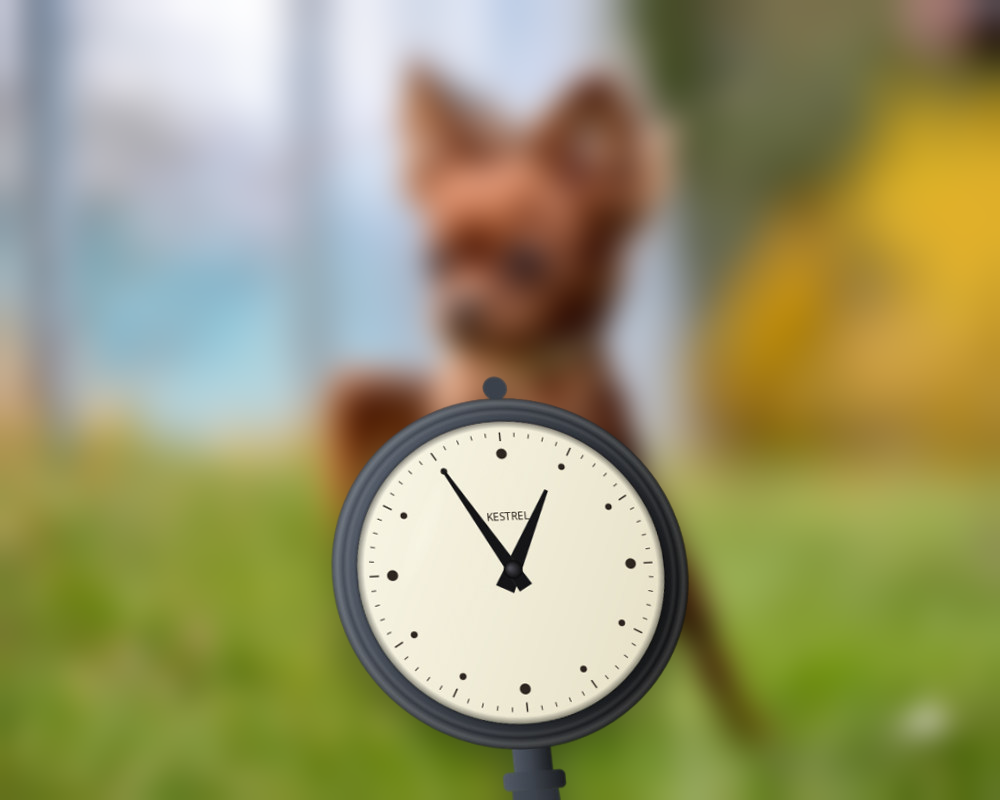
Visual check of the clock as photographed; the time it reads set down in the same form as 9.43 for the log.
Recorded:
12.55
